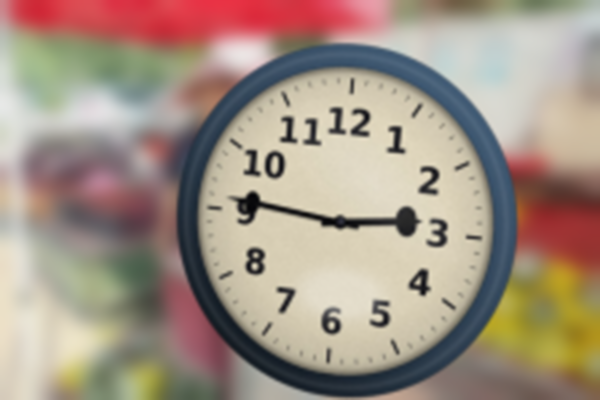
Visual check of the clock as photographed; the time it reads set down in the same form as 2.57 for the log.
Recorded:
2.46
